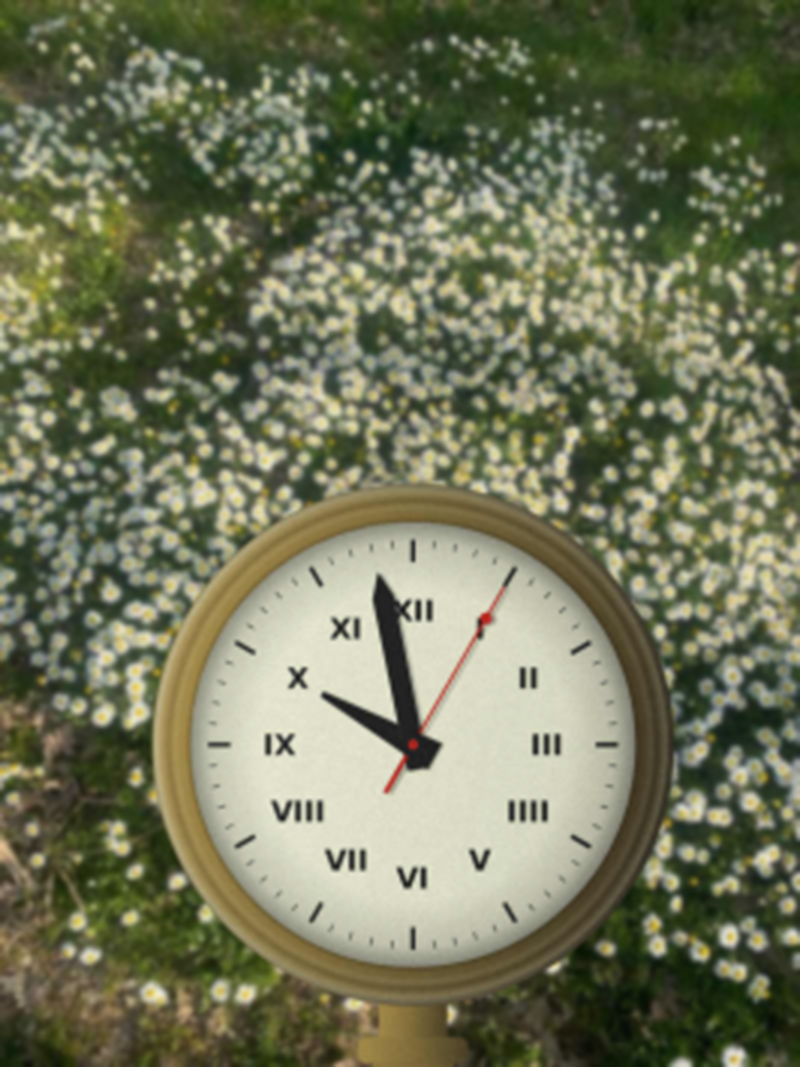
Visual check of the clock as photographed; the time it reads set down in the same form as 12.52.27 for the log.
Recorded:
9.58.05
